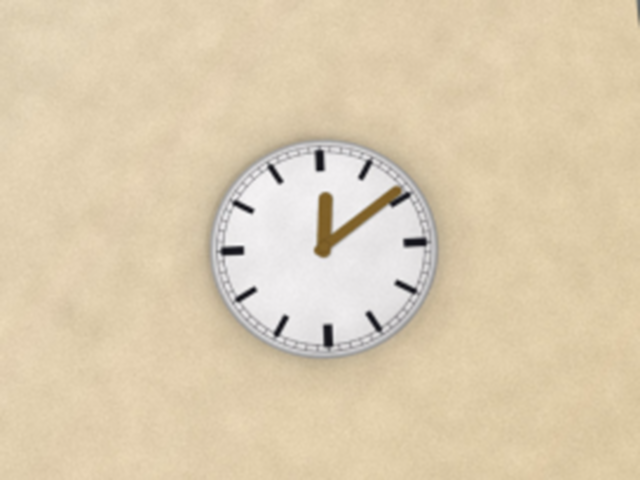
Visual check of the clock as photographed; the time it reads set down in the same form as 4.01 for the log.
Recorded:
12.09
